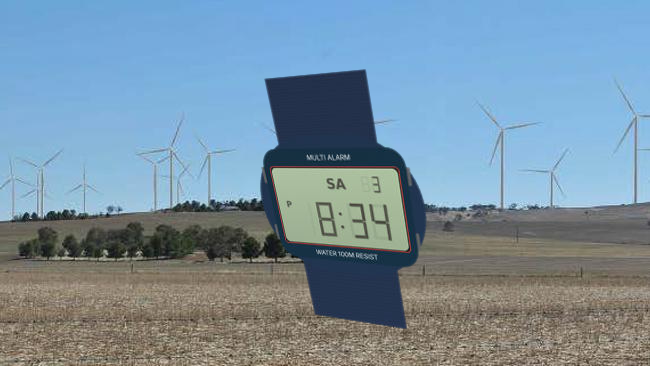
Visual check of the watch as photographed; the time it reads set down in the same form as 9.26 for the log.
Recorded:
8.34
